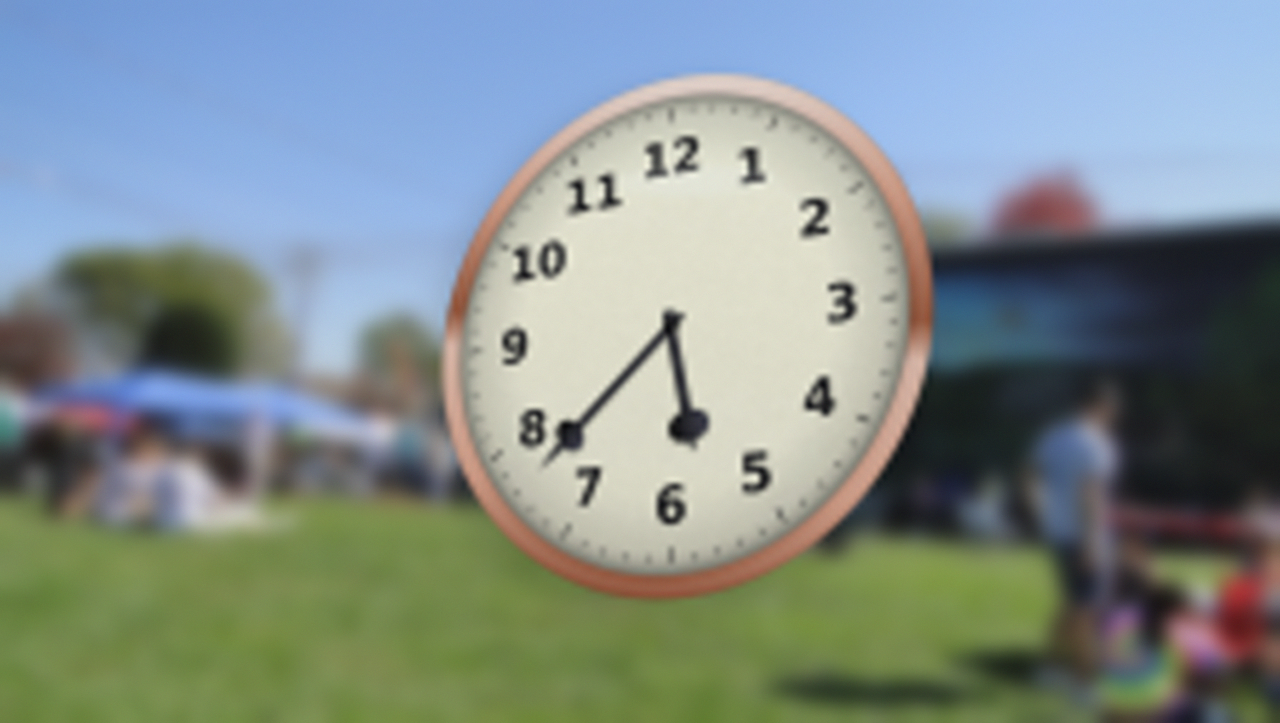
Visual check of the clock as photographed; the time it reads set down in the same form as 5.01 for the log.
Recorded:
5.38
